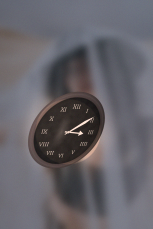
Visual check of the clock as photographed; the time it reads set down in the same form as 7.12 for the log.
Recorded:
3.09
